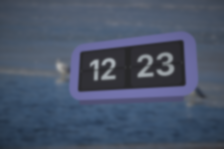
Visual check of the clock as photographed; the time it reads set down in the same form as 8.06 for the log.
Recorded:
12.23
